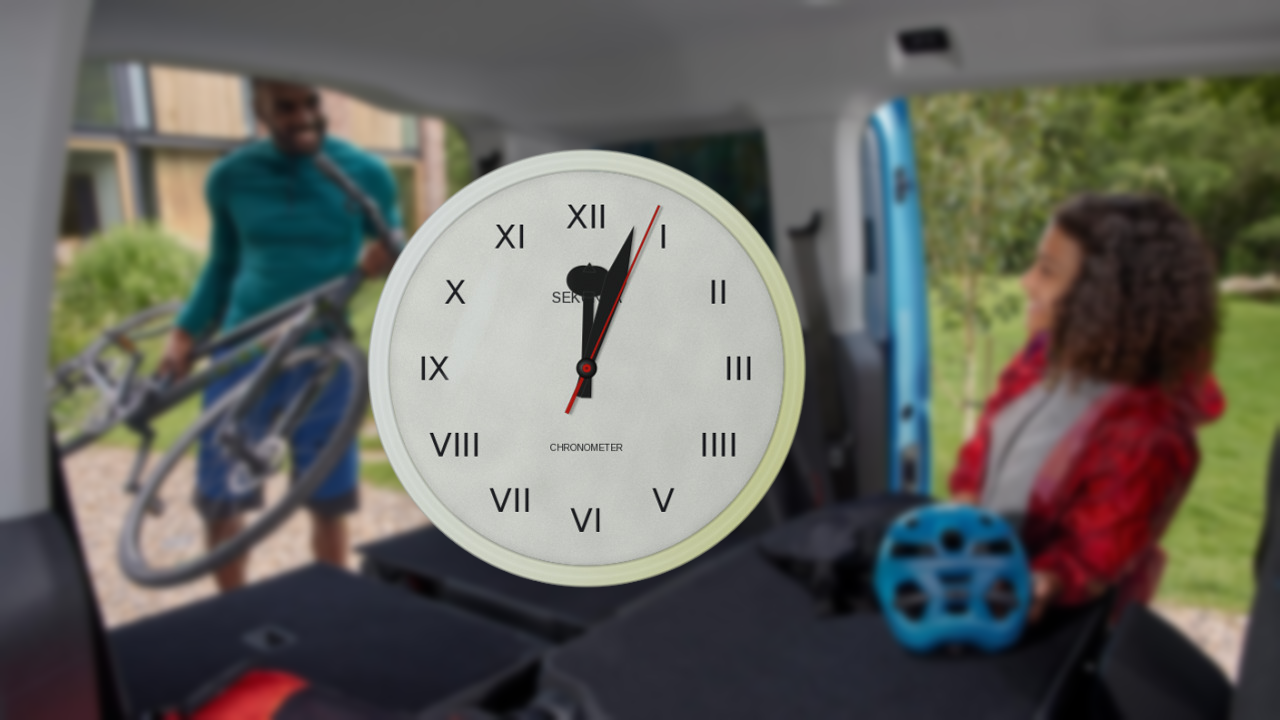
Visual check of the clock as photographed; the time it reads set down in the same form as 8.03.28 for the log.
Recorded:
12.03.04
